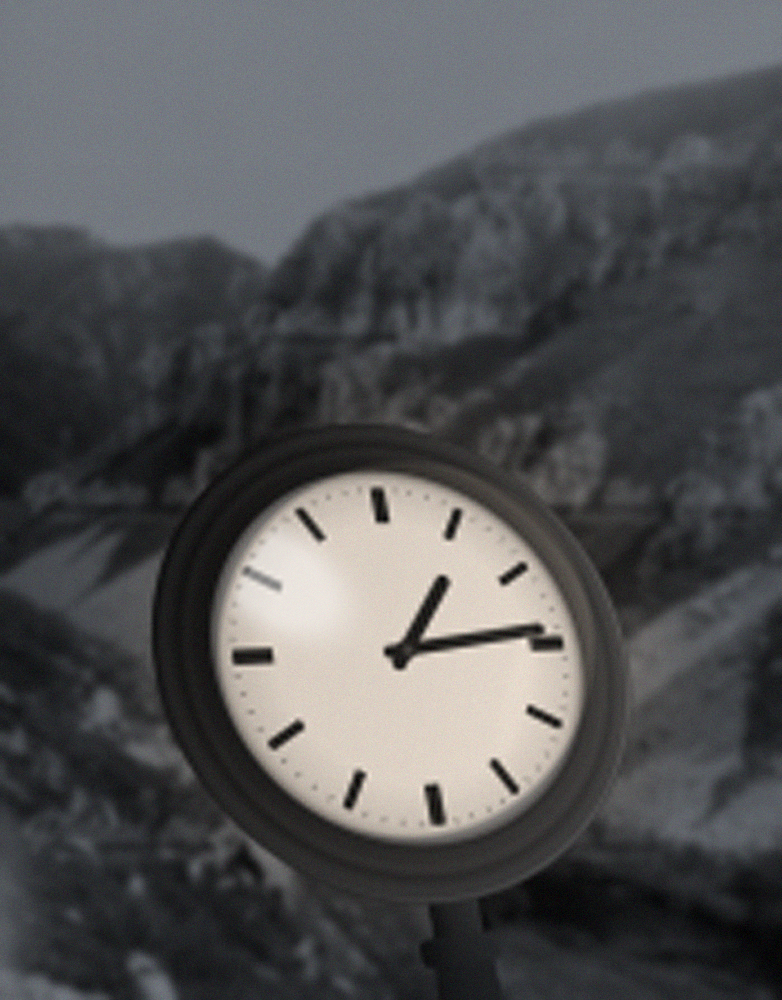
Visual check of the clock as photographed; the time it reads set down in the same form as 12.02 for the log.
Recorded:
1.14
